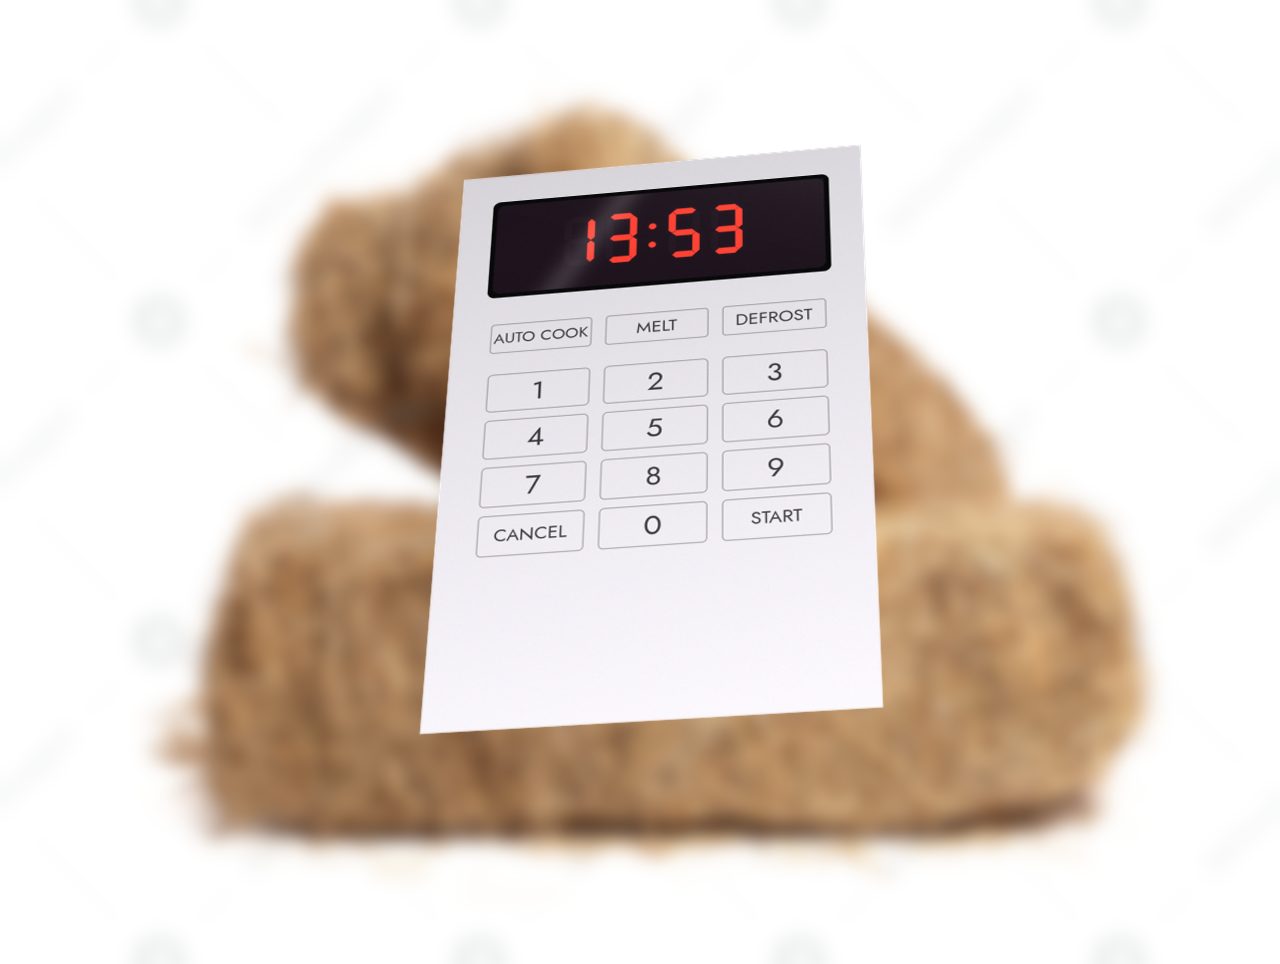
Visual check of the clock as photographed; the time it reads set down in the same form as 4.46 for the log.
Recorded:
13.53
